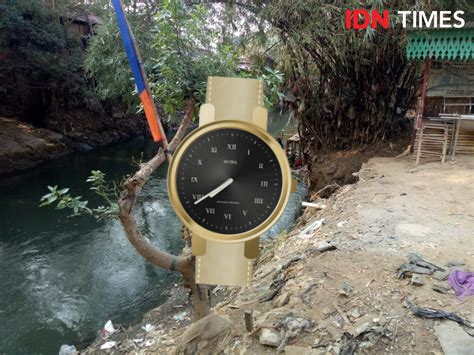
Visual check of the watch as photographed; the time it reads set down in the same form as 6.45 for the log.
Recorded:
7.39
